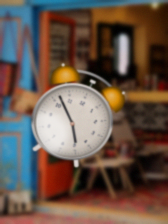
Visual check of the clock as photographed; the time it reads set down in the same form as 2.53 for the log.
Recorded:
4.52
